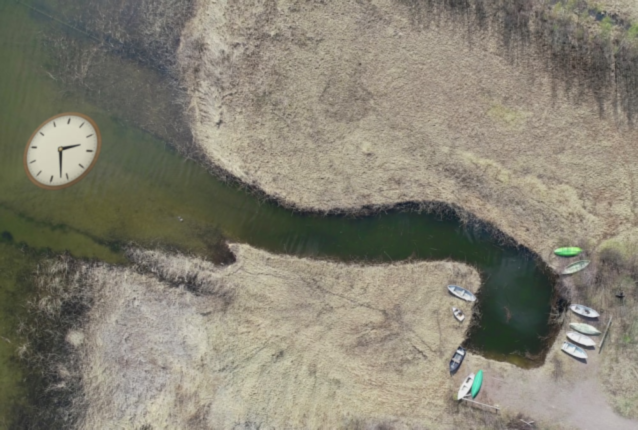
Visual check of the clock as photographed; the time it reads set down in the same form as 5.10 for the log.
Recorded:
2.27
